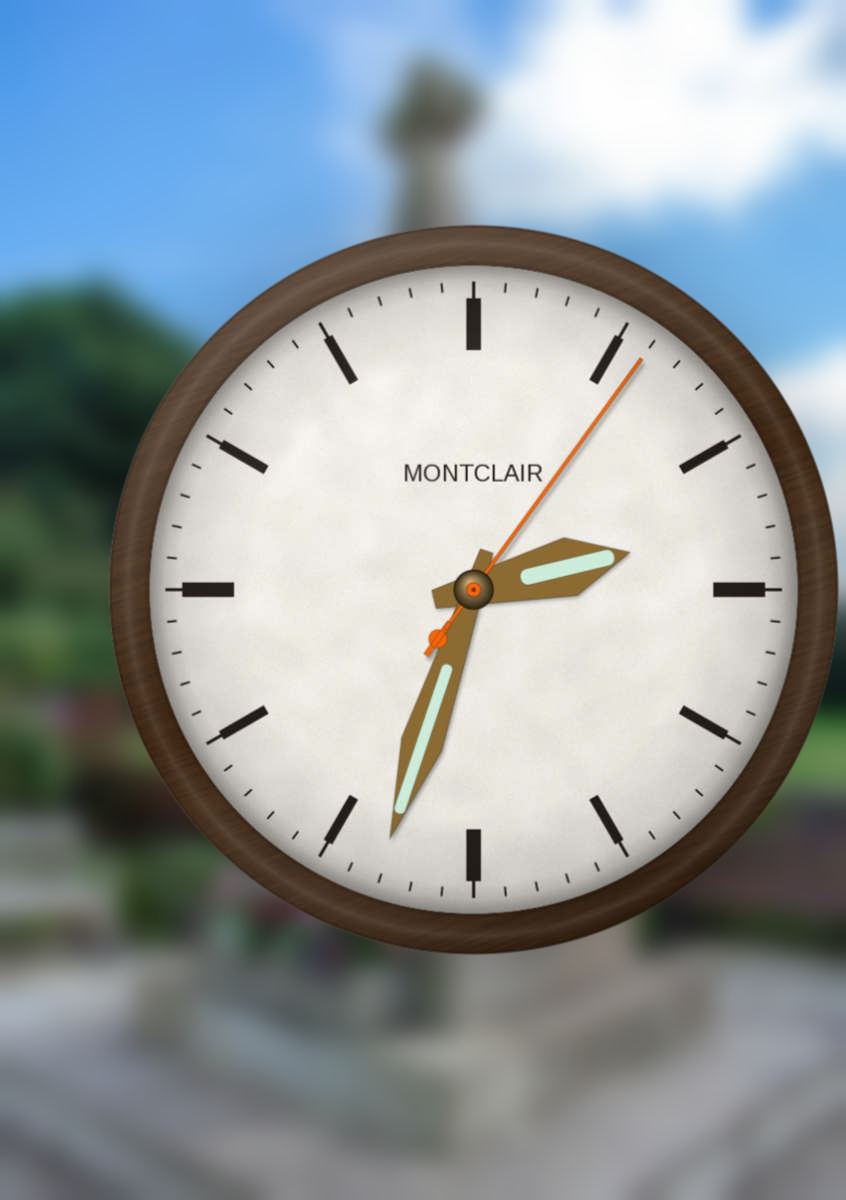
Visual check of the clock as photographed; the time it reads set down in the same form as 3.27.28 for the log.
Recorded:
2.33.06
